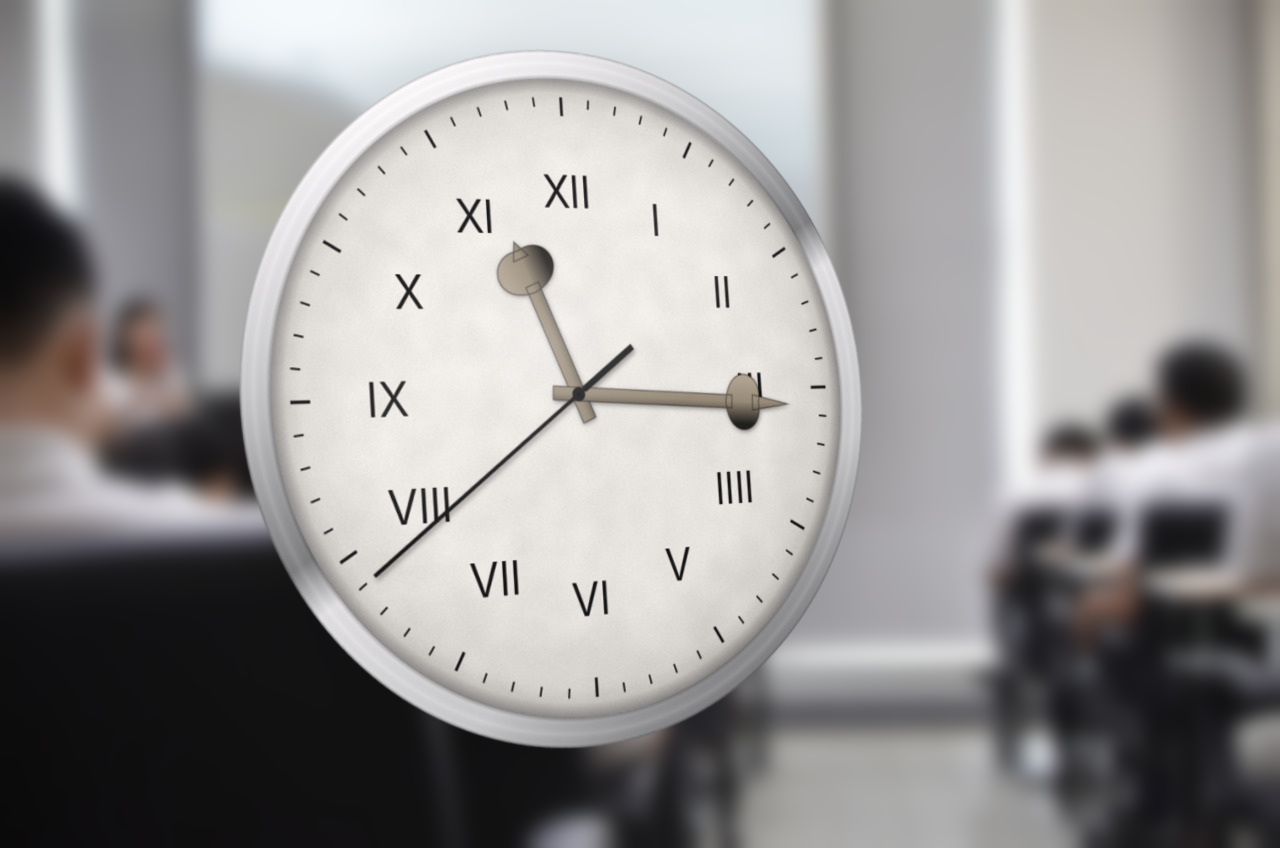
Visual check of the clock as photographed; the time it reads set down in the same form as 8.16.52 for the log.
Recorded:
11.15.39
